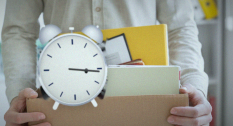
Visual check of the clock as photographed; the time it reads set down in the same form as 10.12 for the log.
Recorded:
3.16
